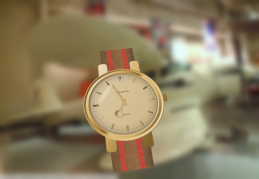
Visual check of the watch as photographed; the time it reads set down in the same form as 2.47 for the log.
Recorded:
6.56
